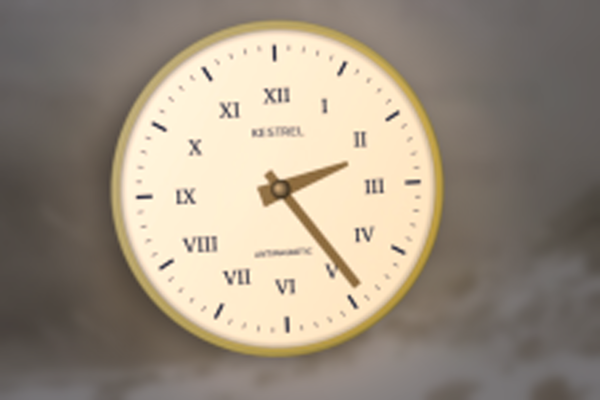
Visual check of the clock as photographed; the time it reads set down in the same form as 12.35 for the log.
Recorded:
2.24
